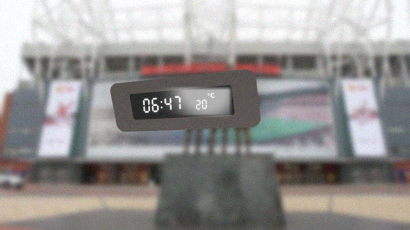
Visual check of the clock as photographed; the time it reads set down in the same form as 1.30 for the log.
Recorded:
6.47
